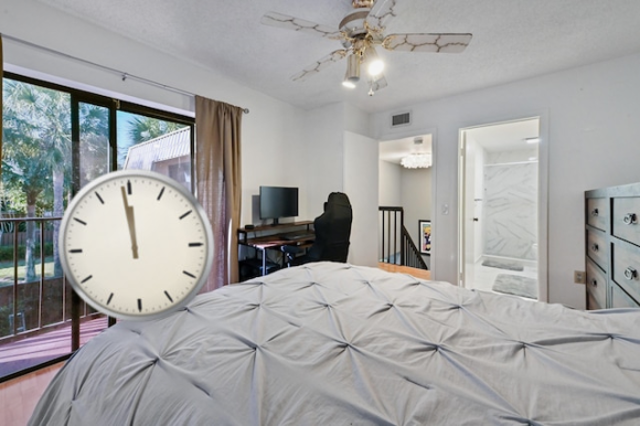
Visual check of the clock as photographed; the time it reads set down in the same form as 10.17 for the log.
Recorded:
11.59
